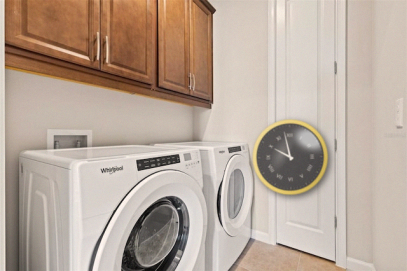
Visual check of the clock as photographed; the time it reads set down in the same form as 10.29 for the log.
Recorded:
9.58
